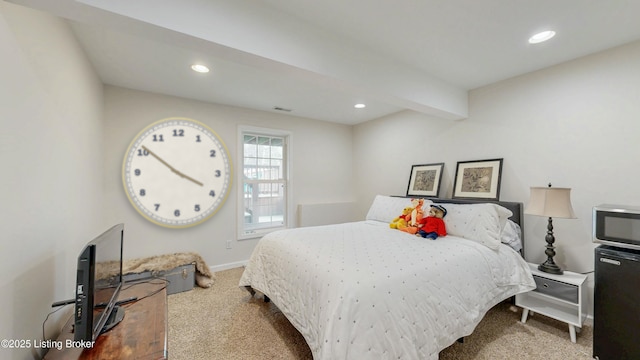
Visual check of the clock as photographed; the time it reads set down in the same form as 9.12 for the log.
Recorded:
3.51
